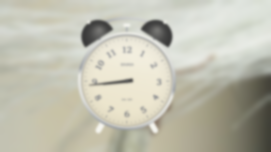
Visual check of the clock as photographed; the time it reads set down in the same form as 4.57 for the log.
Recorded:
8.44
